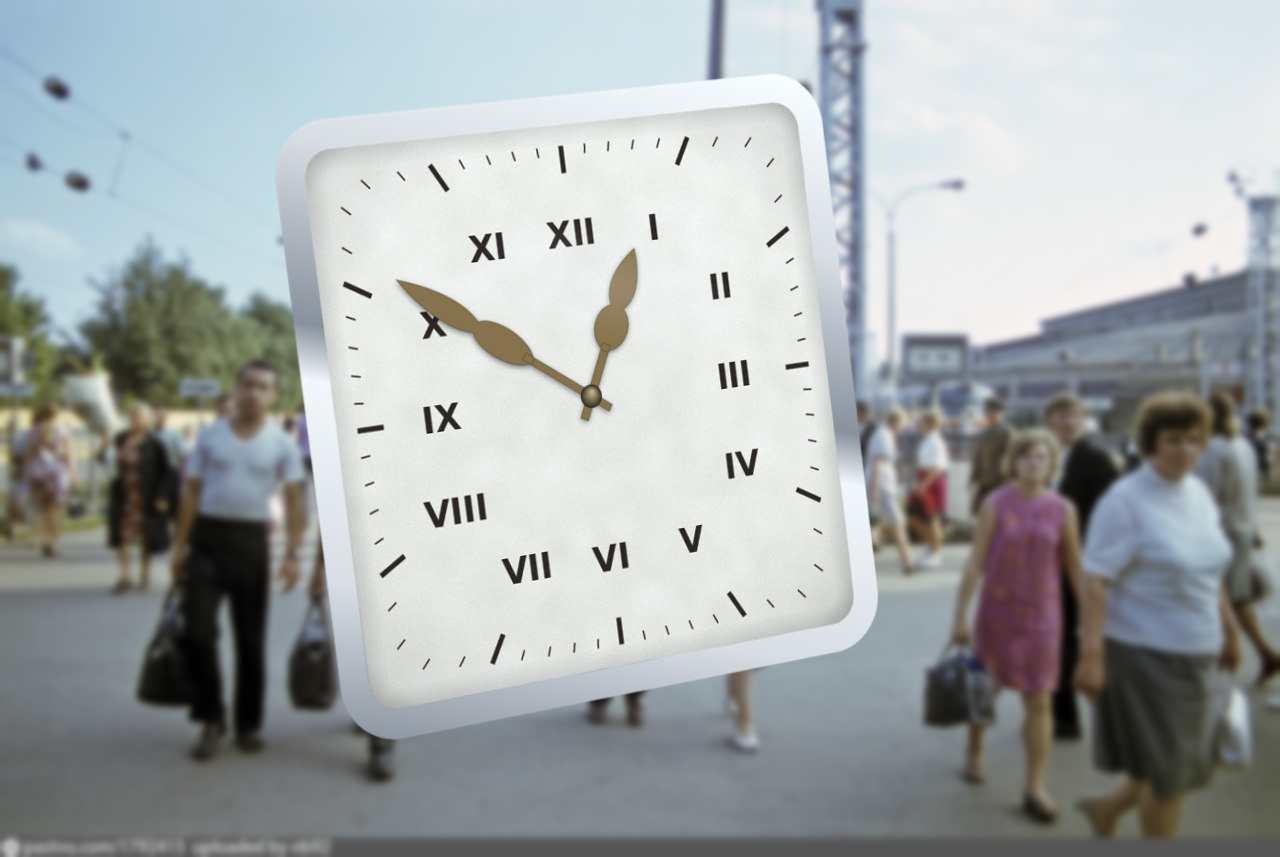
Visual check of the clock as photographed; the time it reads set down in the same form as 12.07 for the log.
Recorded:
12.51
